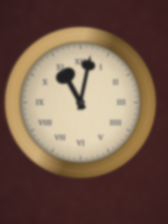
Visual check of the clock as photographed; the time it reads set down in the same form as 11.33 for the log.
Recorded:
11.02
